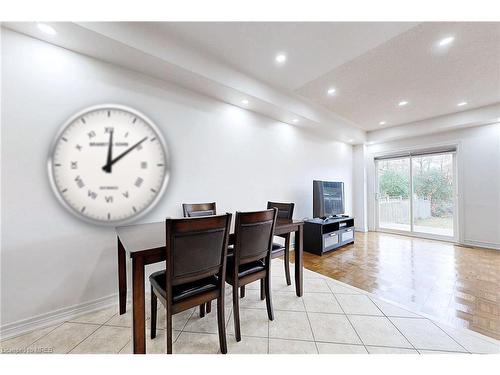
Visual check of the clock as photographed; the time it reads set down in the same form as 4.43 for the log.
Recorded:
12.09
